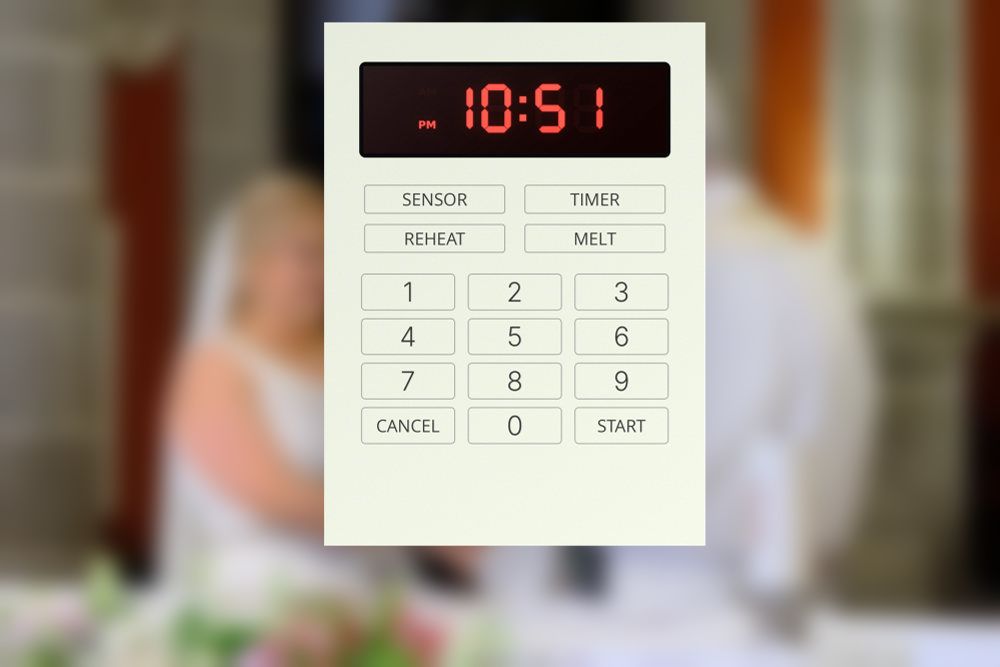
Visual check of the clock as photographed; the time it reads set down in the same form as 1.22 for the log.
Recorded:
10.51
